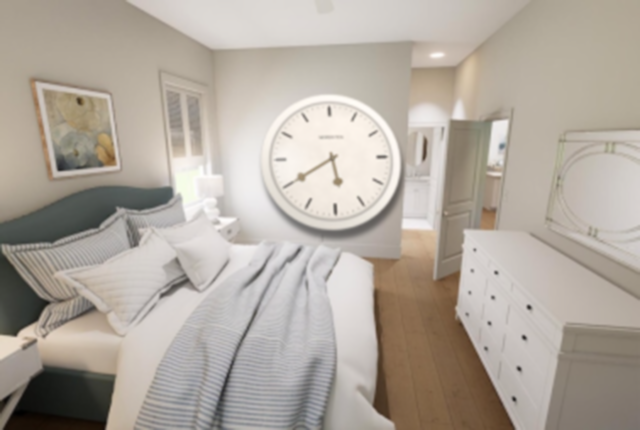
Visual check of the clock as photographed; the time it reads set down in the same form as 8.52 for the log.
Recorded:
5.40
